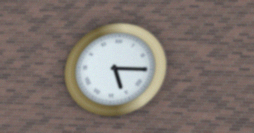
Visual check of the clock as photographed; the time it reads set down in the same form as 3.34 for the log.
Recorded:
5.15
